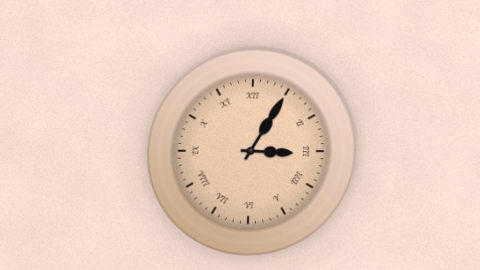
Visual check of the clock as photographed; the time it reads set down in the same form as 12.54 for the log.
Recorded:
3.05
